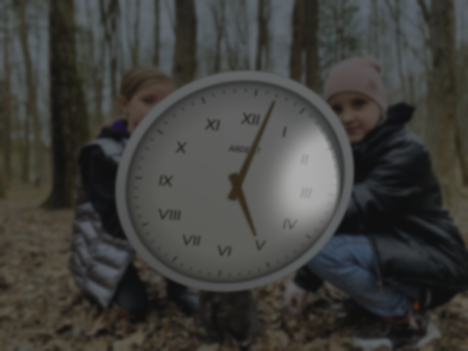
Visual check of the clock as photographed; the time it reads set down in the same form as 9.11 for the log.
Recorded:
5.02
